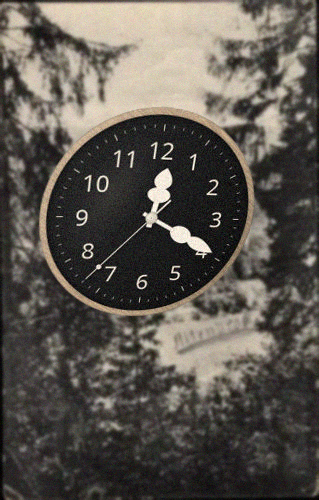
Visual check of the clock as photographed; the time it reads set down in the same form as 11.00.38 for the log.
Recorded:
12.19.37
